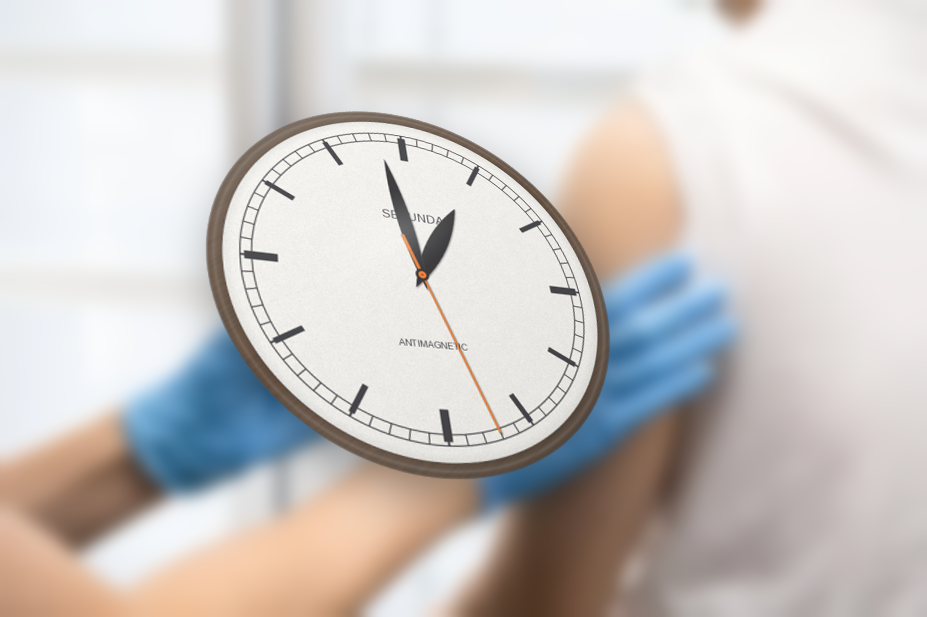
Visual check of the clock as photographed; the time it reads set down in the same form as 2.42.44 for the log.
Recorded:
12.58.27
